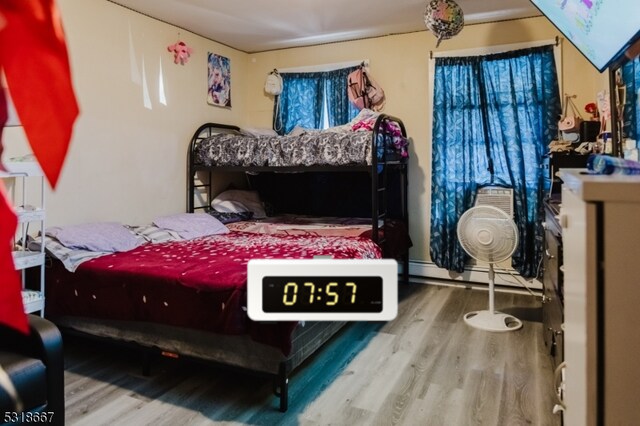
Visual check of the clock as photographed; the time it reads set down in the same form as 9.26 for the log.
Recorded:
7.57
